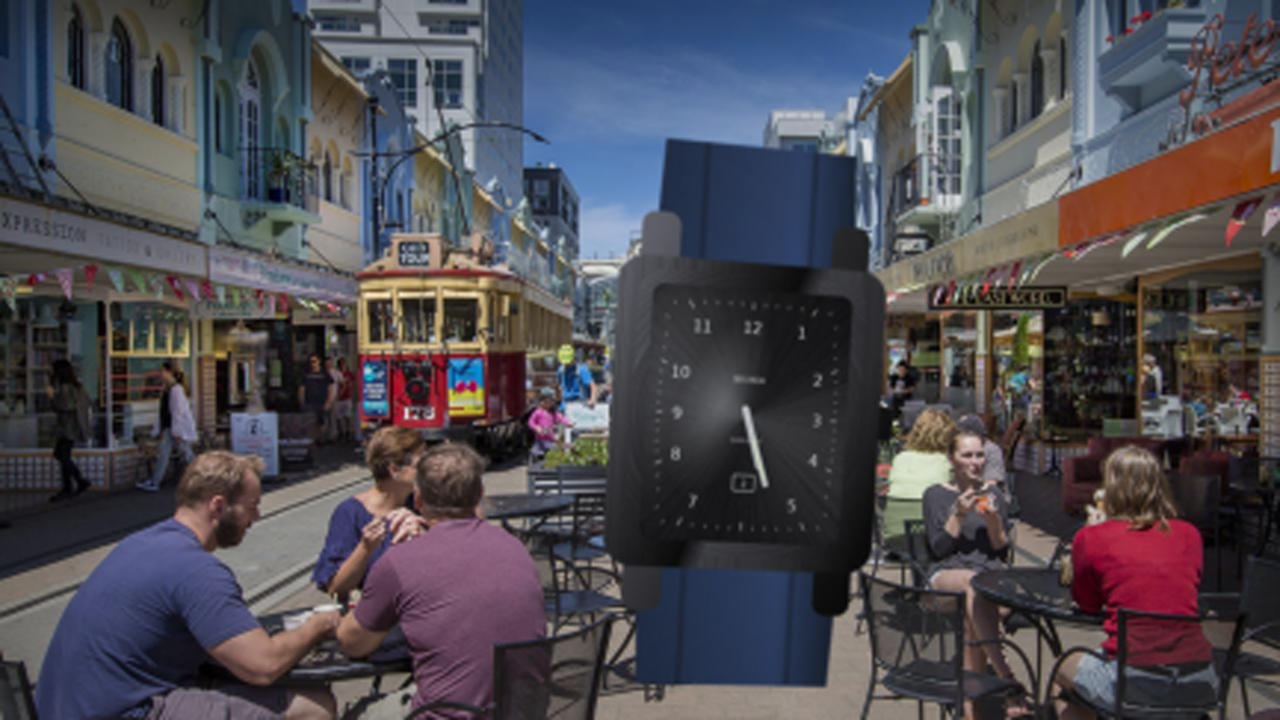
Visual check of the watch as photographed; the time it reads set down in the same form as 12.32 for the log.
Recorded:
5.27
